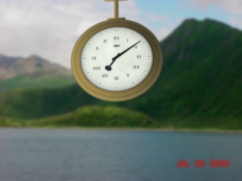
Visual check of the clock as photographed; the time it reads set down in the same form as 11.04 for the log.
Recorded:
7.09
